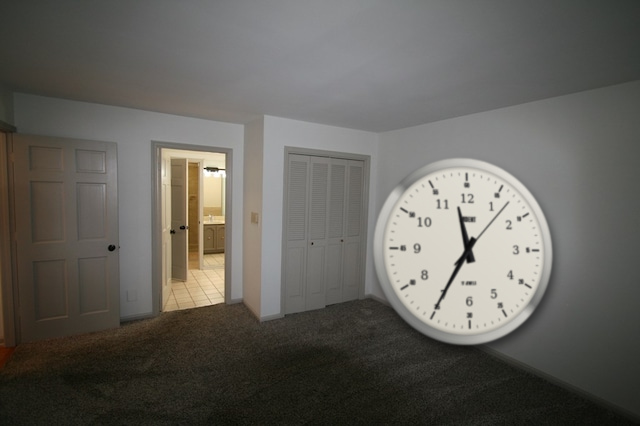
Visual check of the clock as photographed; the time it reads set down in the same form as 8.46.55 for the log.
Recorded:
11.35.07
